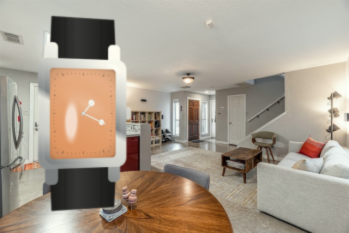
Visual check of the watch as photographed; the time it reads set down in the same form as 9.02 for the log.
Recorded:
1.19
